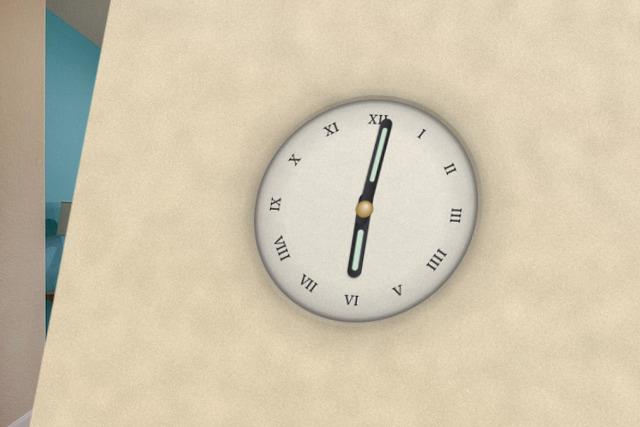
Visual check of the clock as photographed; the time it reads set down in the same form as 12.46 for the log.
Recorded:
6.01
